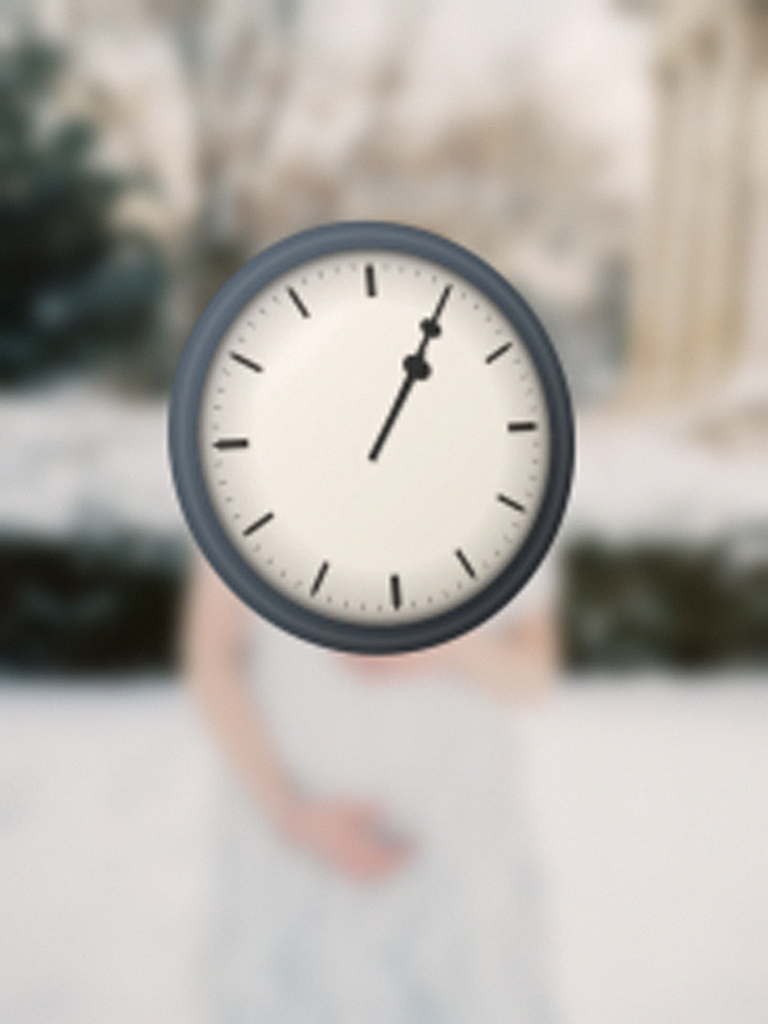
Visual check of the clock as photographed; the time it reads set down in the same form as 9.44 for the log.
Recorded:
1.05
